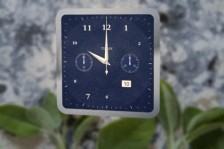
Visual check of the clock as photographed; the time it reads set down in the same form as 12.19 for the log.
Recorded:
10.00
